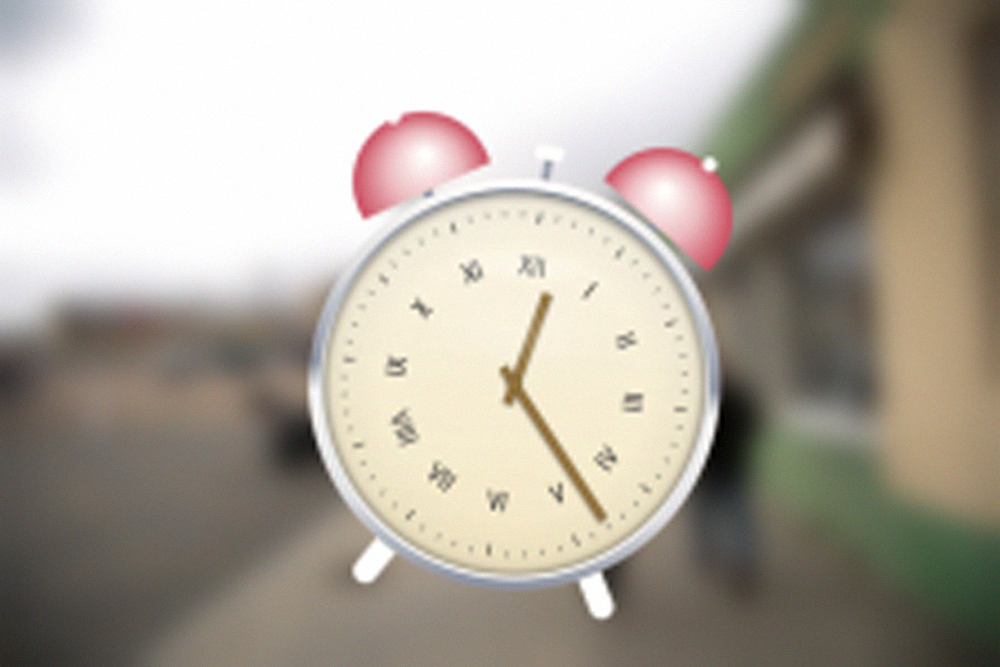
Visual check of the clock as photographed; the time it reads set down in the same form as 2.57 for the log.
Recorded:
12.23
